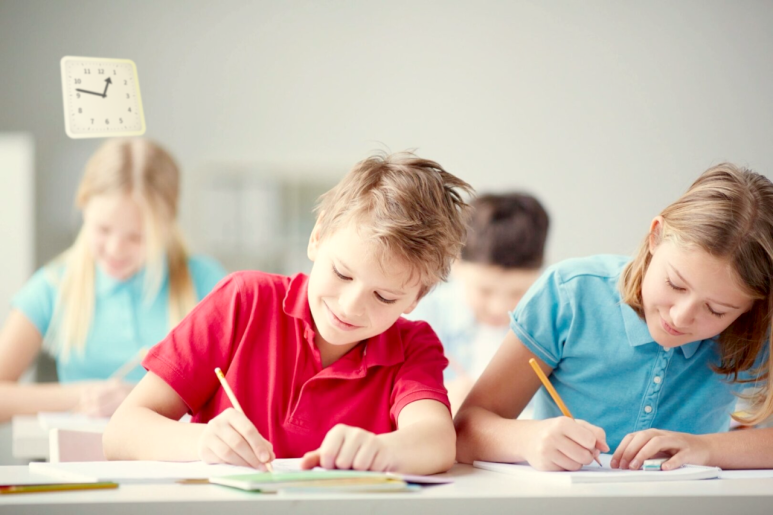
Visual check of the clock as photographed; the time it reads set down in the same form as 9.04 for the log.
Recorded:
12.47
